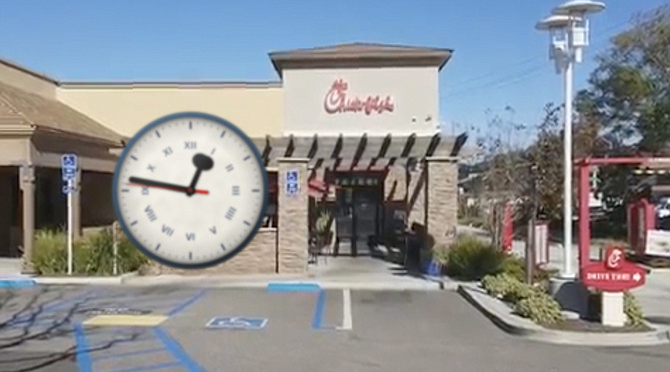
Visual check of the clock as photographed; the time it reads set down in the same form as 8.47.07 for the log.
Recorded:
12.46.46
